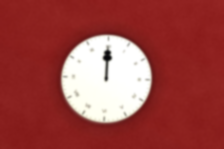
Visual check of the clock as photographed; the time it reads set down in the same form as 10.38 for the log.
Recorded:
12.00
